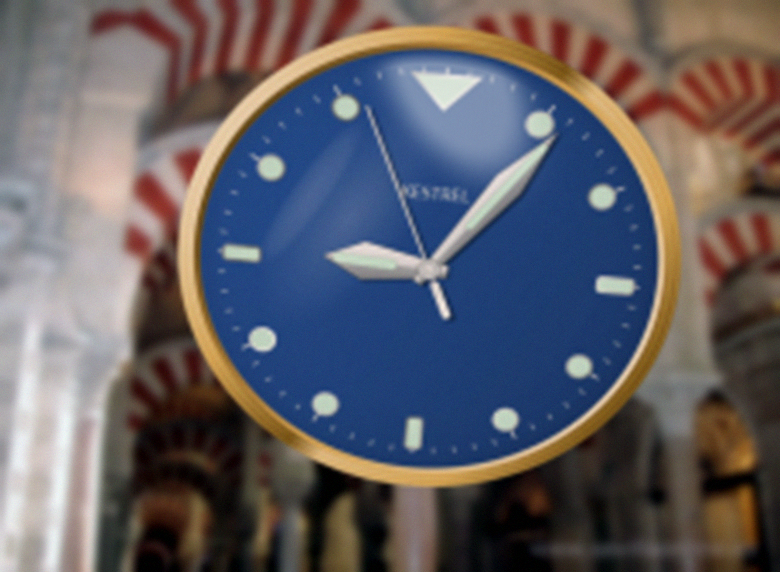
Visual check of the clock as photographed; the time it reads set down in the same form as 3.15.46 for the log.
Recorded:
9.05.56
